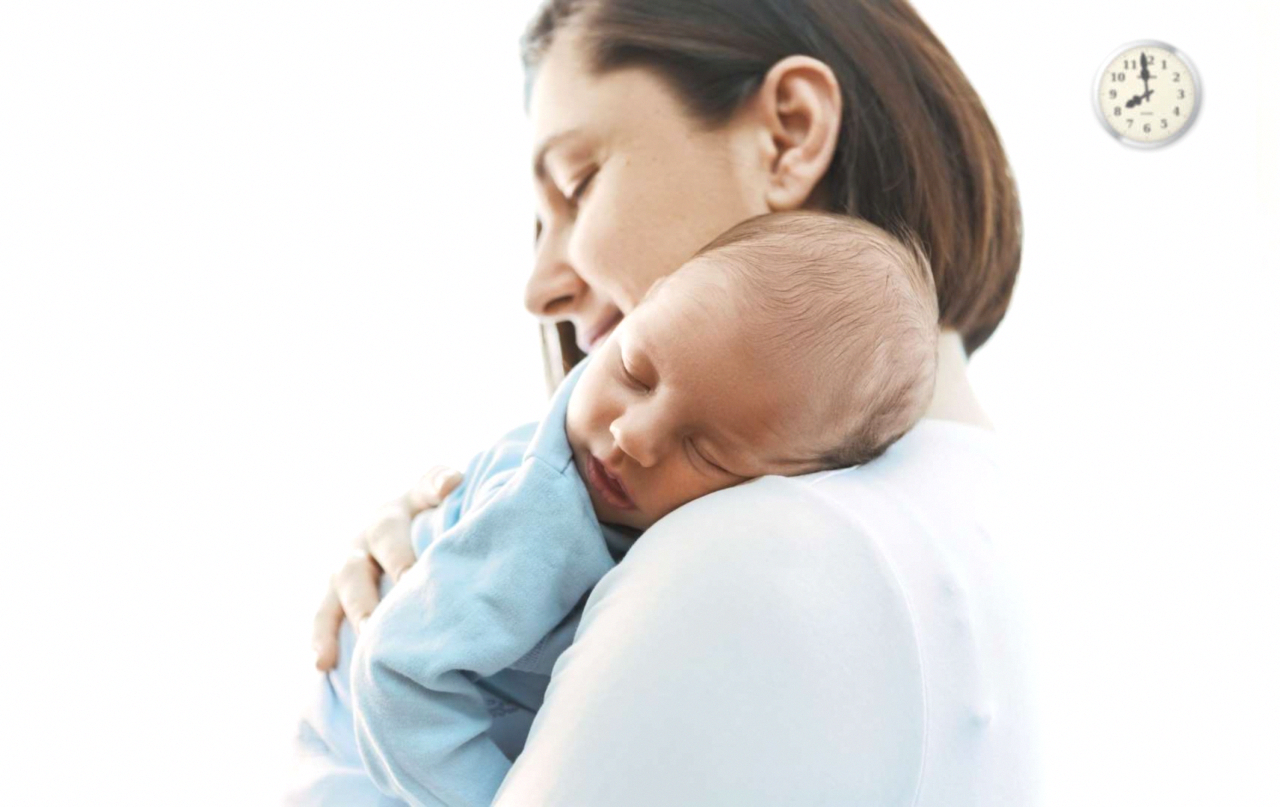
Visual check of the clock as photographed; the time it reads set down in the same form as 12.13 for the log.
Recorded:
7.59
